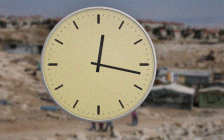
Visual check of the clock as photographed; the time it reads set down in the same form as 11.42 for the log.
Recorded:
12.17
